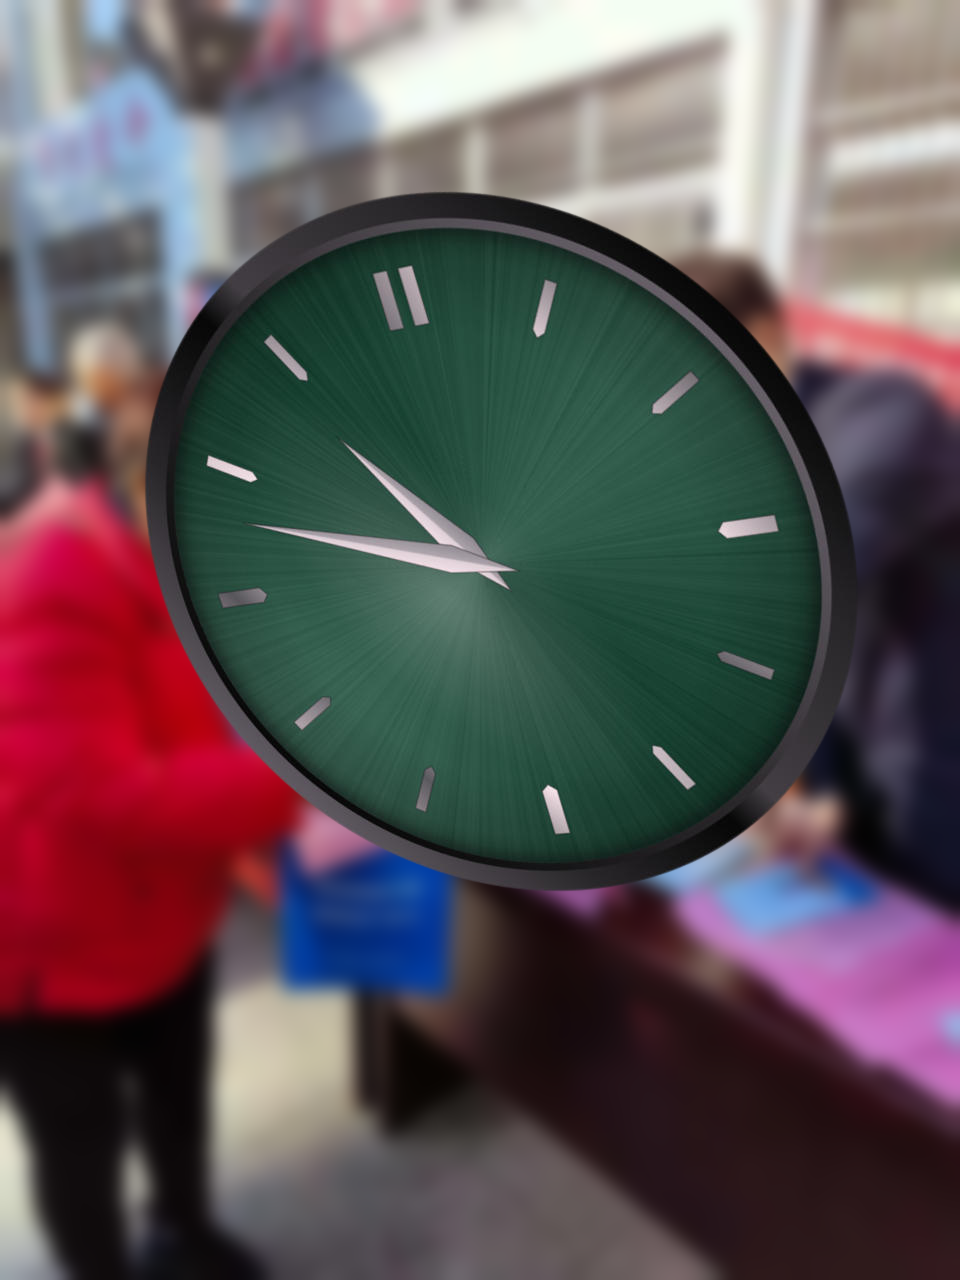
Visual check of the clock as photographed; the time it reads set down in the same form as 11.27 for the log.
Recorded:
10.48
